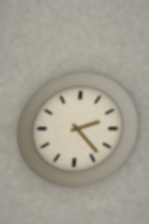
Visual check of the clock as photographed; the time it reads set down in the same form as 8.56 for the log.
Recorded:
2.23
